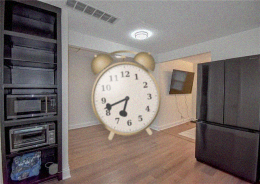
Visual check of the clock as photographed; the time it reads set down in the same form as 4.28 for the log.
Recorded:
6.42
